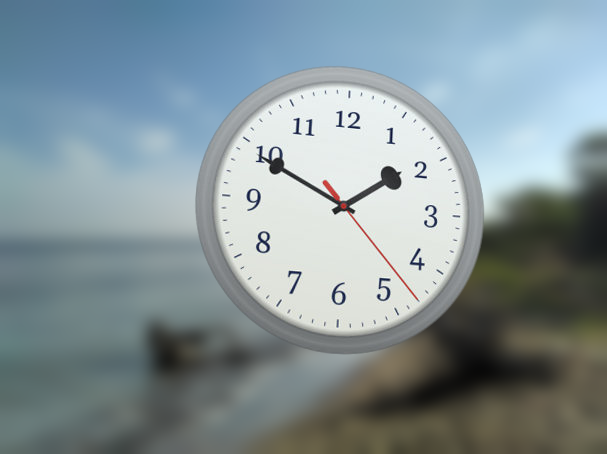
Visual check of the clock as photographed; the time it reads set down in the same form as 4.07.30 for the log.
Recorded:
1.49.23
